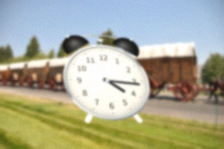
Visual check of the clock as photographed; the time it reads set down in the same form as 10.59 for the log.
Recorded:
4.16
